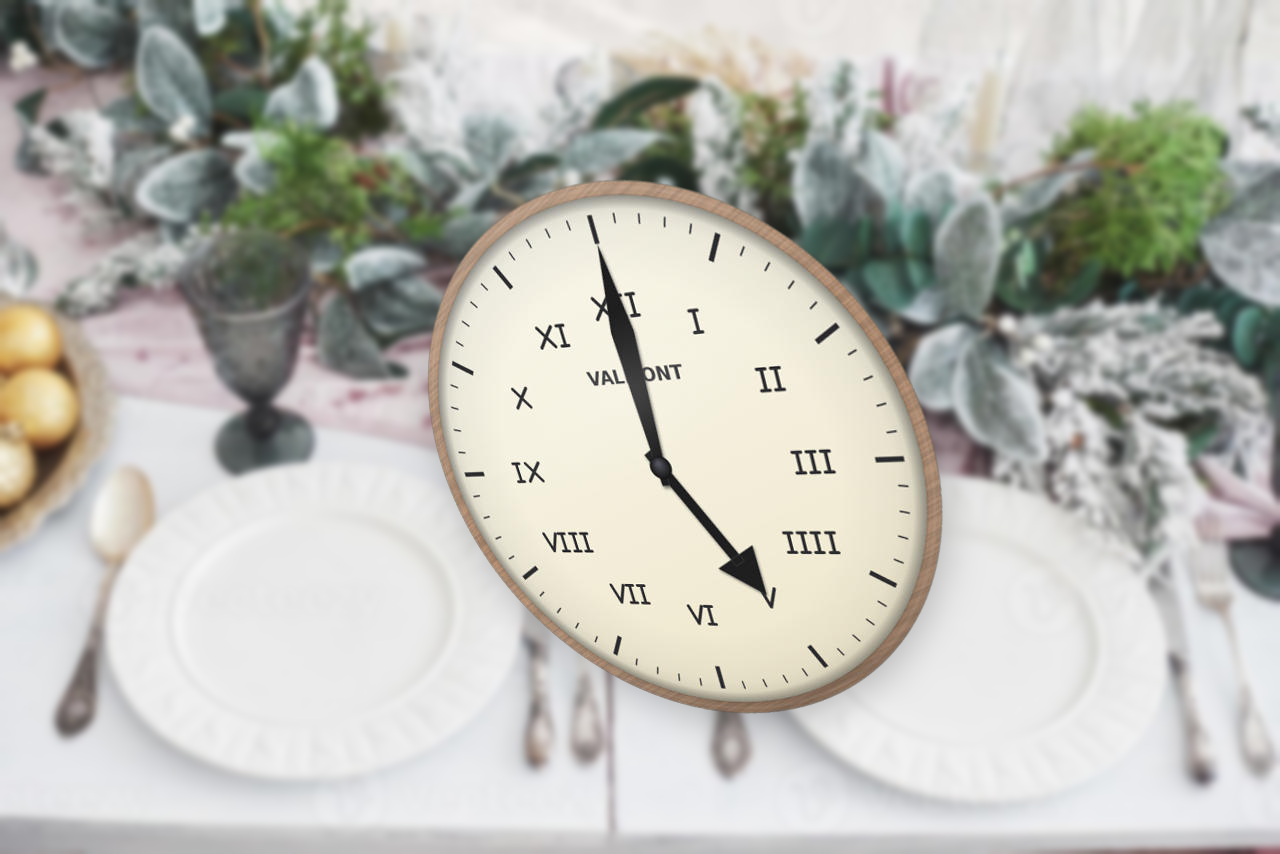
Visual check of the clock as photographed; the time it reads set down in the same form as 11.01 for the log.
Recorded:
5.00
